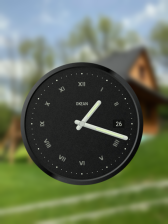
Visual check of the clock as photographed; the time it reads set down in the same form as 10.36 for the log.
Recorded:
1.18
